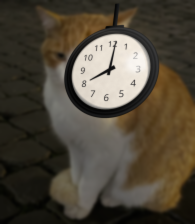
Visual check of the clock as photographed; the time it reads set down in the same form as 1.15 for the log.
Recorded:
8.01
